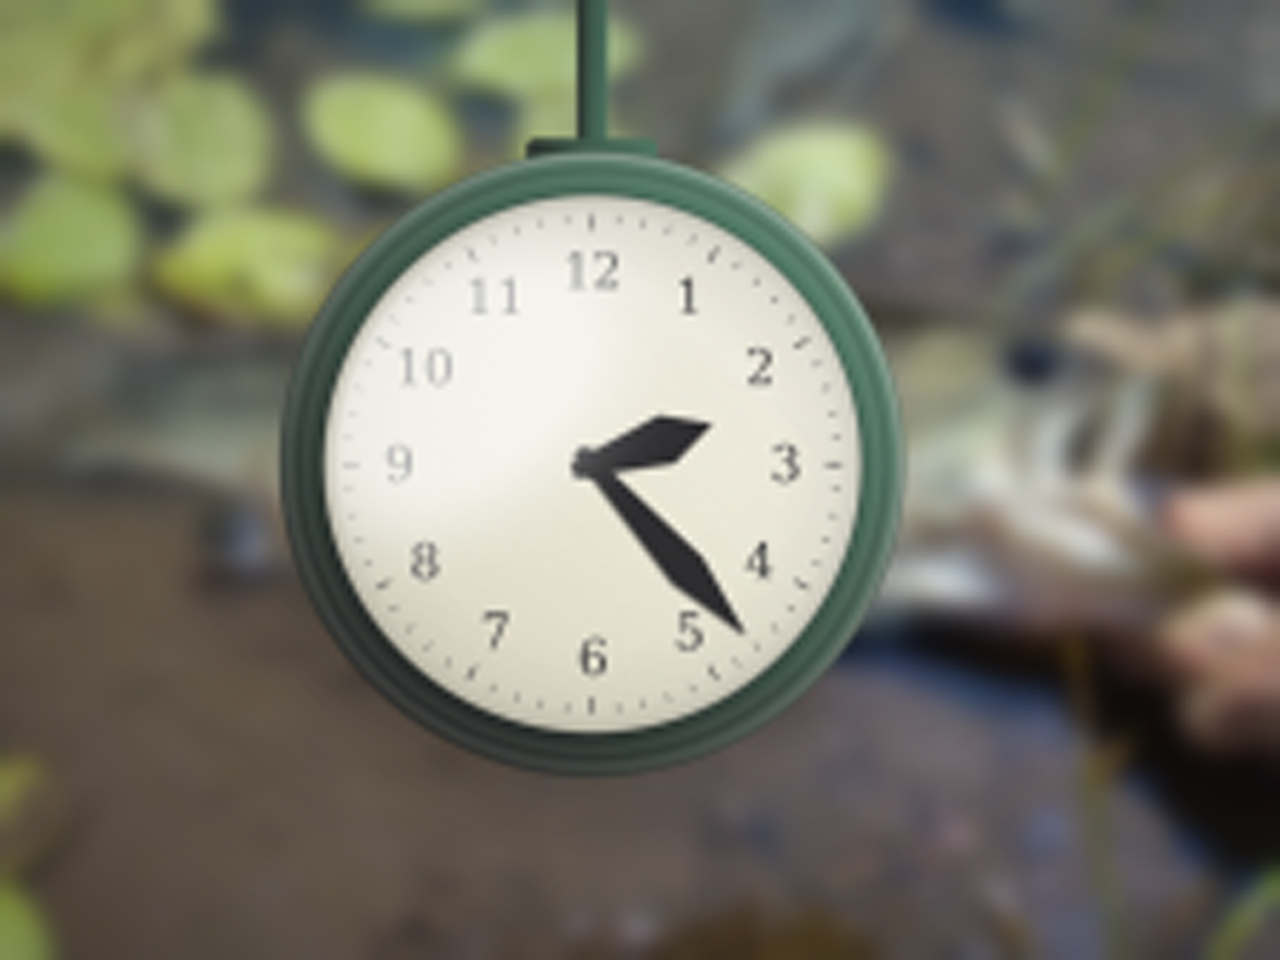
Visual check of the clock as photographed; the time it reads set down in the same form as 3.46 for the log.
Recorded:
2.23
